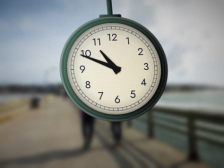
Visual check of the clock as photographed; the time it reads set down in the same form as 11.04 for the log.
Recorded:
10.49
